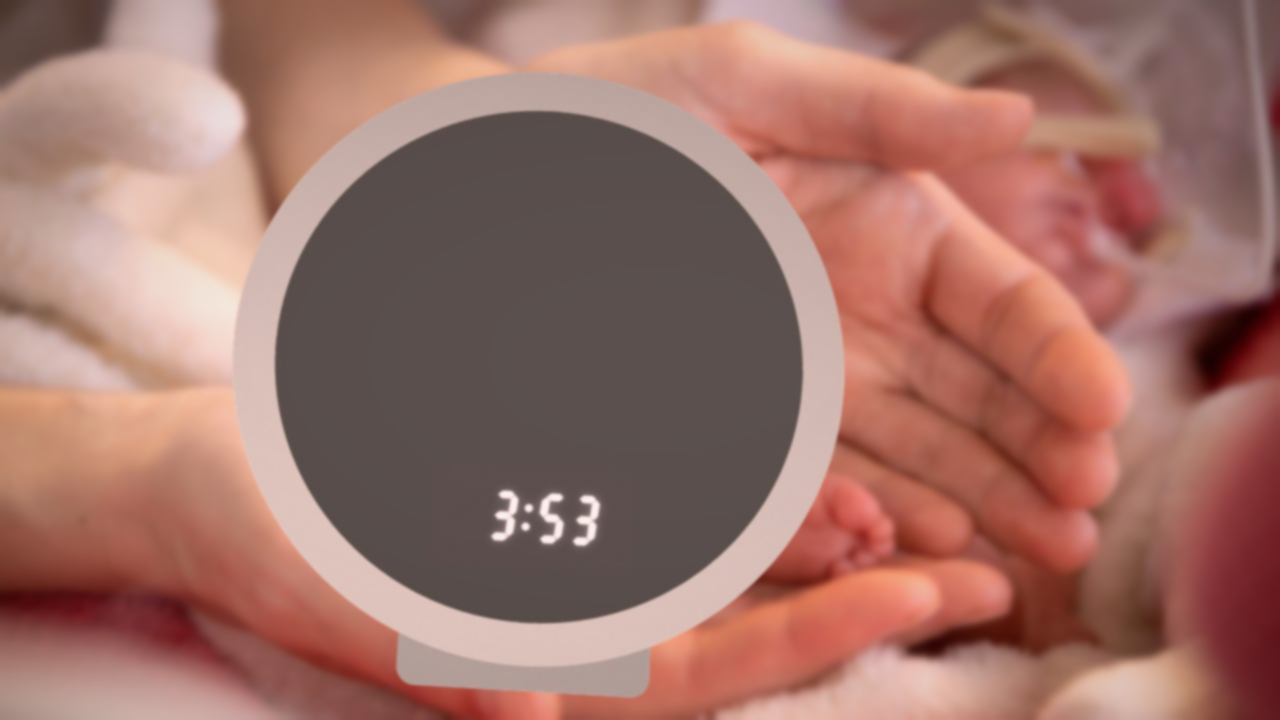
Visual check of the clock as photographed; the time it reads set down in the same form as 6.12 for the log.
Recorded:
3.53
